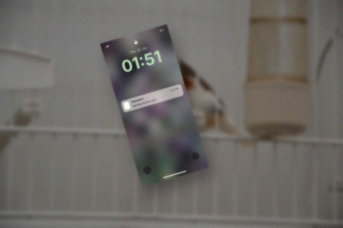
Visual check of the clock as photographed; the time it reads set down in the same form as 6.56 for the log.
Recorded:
1.51
